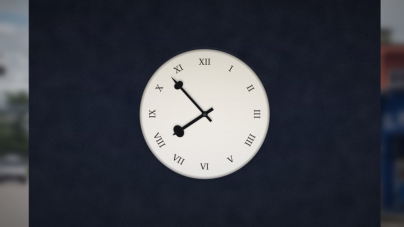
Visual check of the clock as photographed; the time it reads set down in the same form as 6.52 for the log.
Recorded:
7.53
